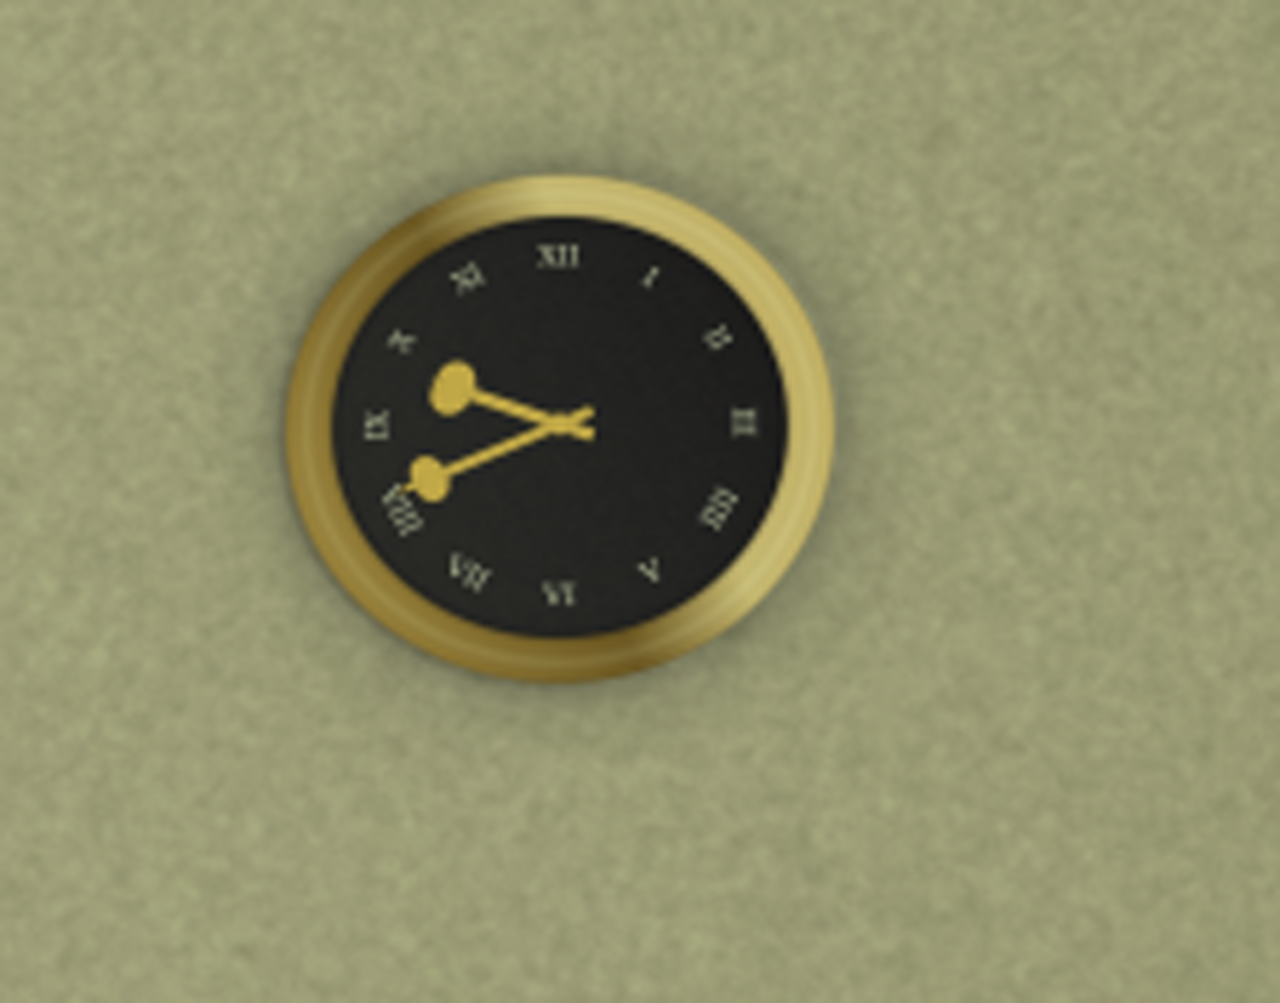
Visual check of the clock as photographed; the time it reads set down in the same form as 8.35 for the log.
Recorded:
9.41
